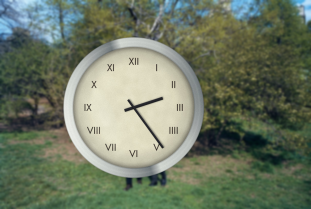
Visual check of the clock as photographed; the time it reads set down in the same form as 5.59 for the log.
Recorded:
2.24
